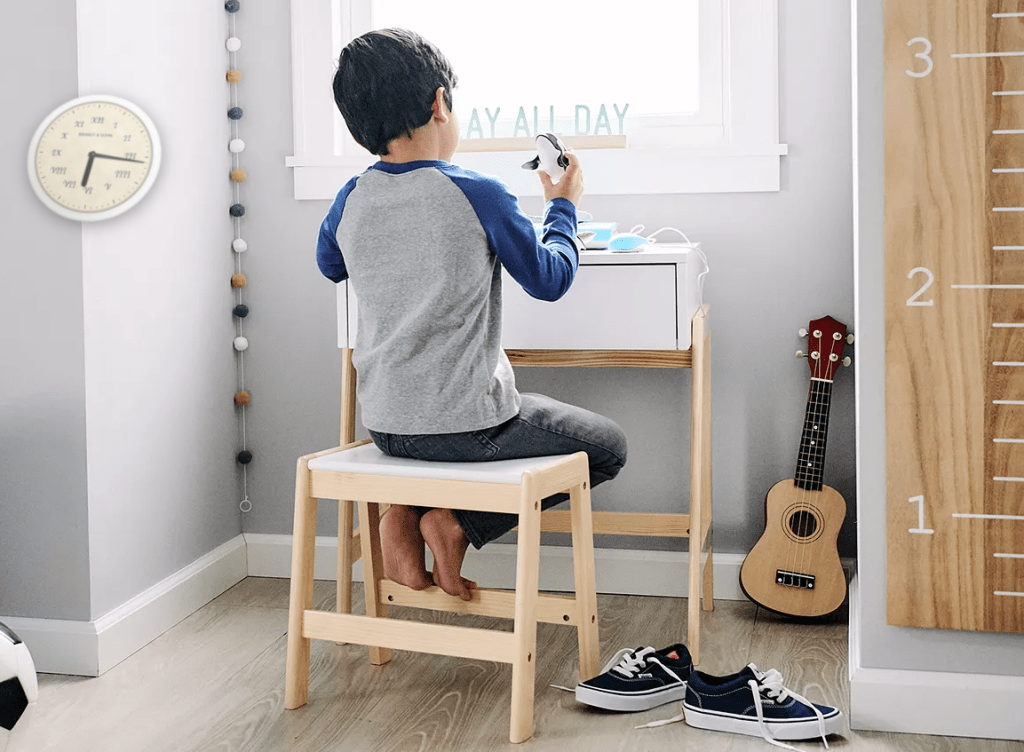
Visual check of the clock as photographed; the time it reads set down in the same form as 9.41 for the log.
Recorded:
6.16
